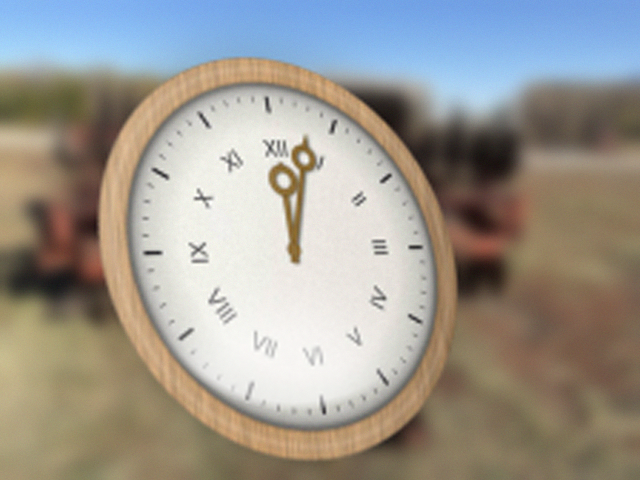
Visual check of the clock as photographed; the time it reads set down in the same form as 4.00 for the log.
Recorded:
12.03
